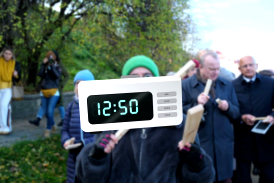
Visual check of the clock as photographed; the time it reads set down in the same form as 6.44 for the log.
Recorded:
12.50
